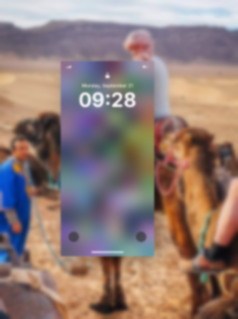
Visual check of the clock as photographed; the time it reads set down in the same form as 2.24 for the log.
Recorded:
9.28
